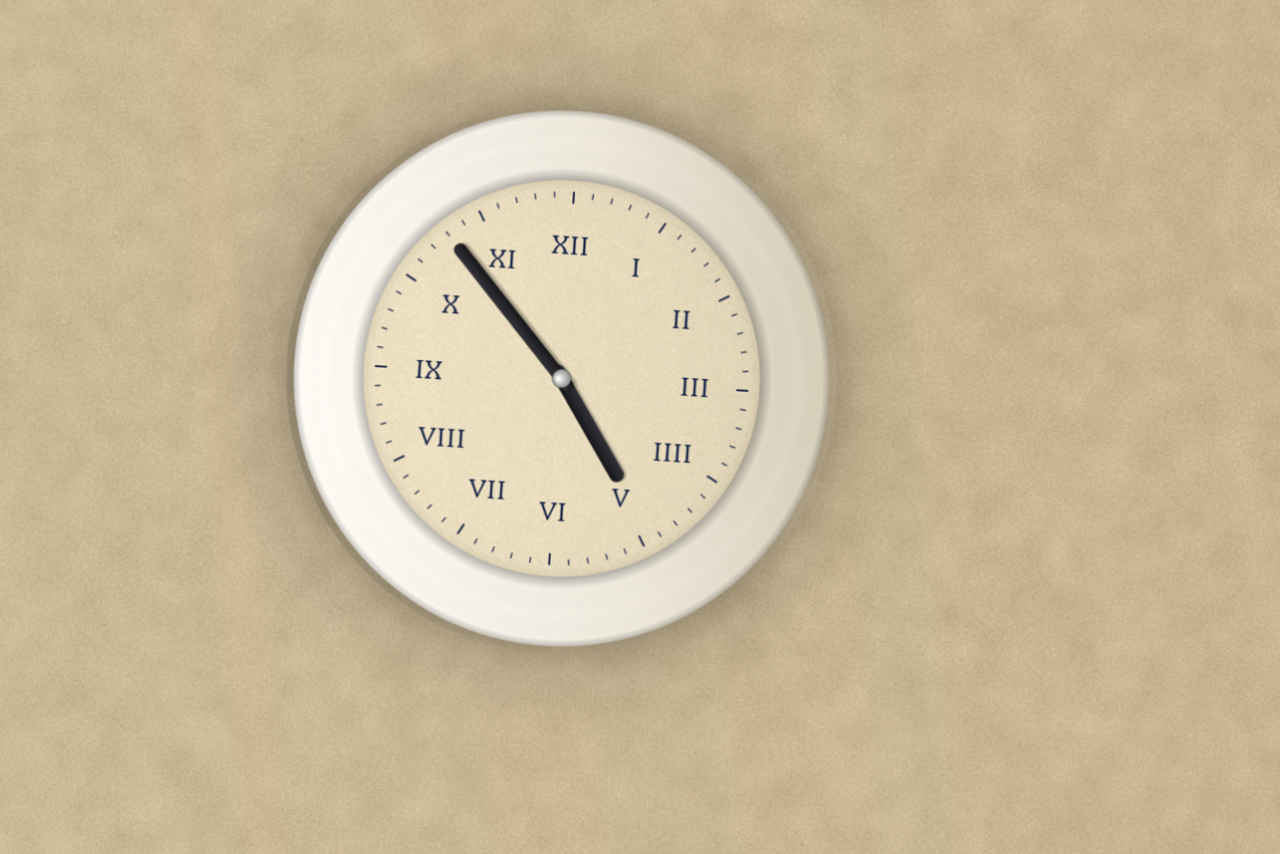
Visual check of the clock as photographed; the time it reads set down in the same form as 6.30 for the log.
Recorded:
4.53
